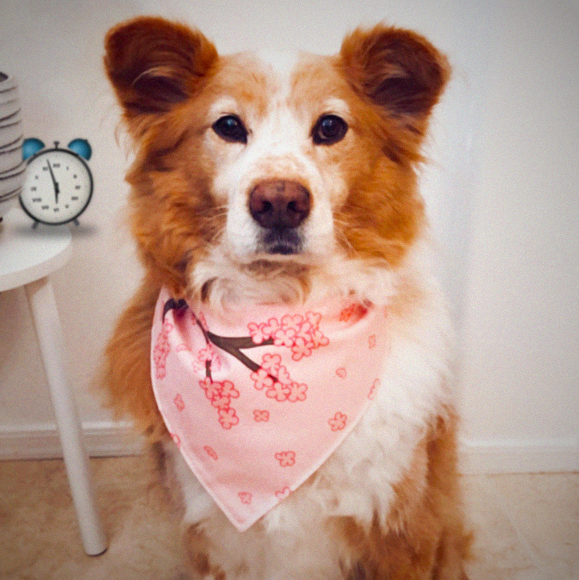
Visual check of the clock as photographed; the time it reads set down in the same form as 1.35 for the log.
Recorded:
5.57
